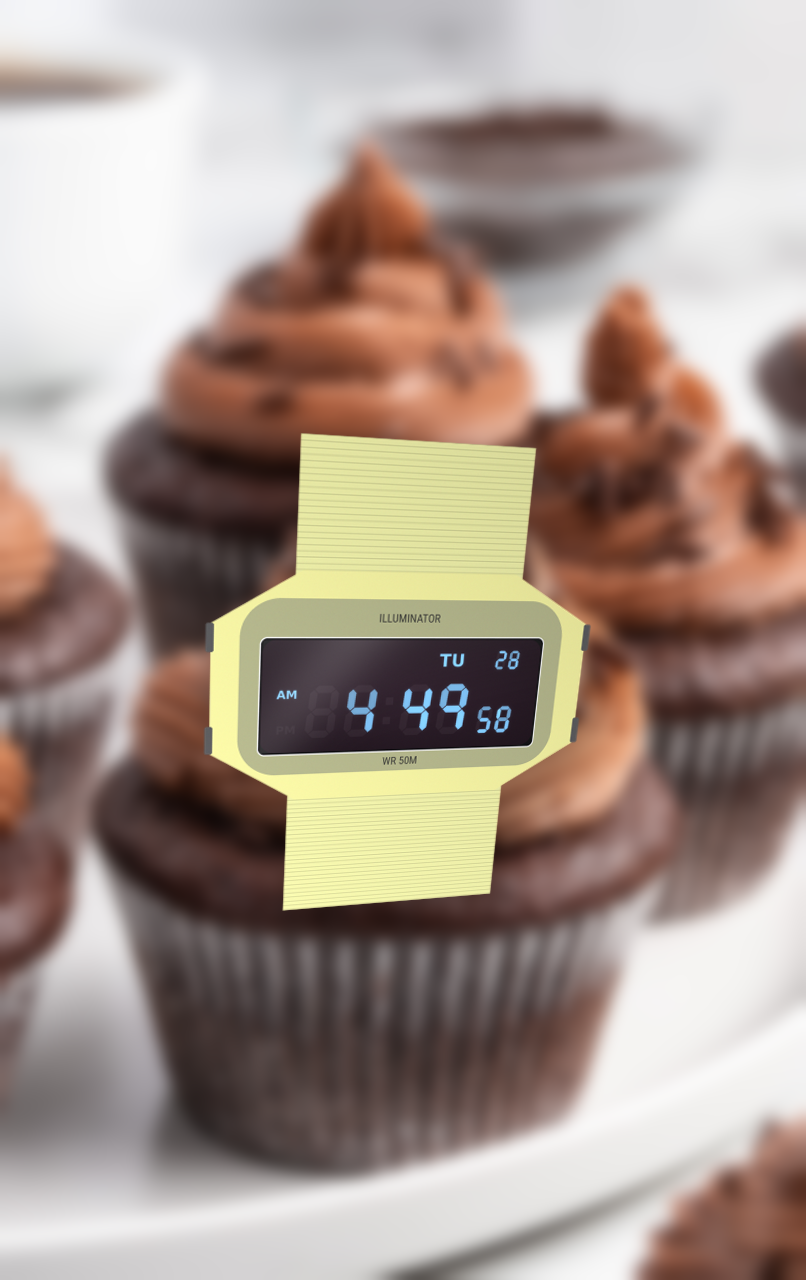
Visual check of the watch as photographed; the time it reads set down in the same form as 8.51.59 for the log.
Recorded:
4.49.58
